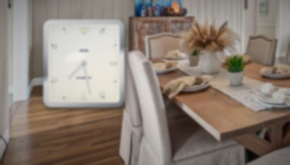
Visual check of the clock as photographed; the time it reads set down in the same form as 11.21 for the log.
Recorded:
7.28
